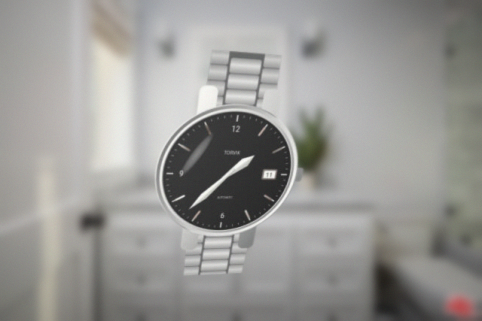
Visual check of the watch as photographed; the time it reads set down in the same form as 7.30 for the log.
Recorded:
1.37
